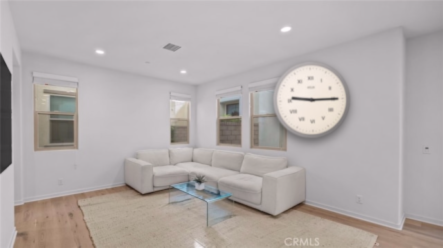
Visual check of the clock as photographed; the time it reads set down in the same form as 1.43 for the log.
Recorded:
9.15
